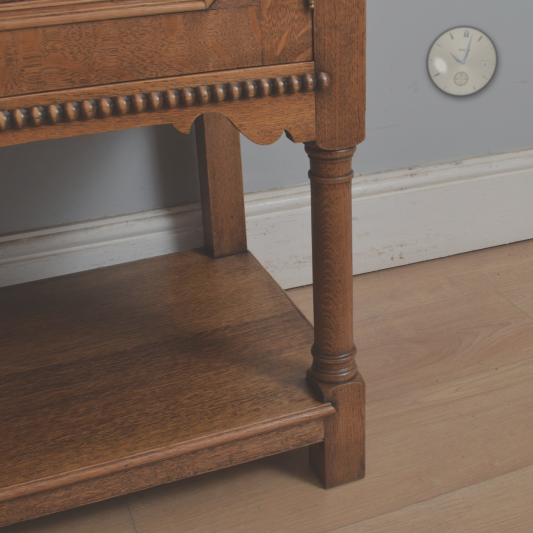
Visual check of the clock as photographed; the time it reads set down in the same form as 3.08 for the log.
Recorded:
10.02
